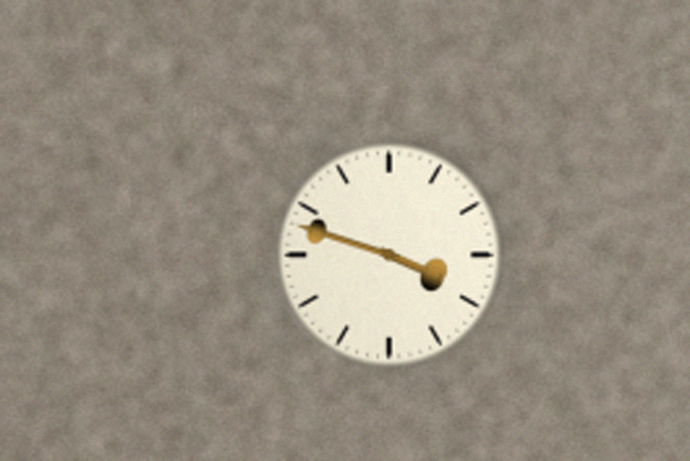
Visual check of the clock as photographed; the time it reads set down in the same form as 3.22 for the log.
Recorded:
3.48
